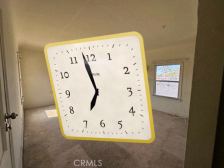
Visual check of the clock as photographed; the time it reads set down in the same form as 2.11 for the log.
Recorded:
6.58
